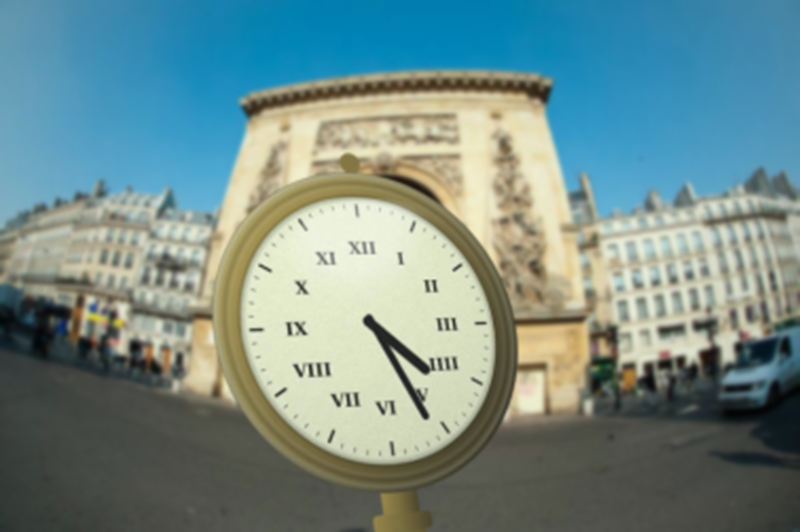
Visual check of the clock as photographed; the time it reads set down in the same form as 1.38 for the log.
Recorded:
4.26
